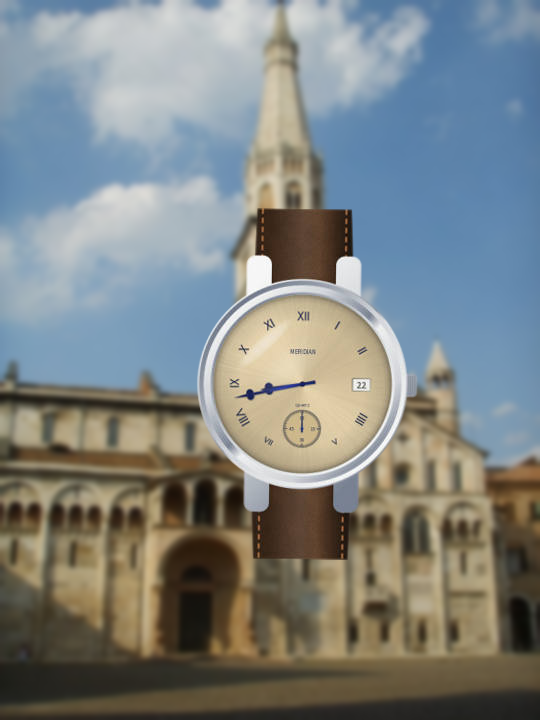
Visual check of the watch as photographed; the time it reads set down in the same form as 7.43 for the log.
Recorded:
8.43
